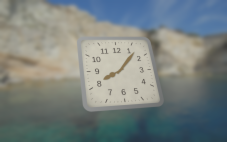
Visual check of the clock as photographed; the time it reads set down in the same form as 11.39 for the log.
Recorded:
8.07
